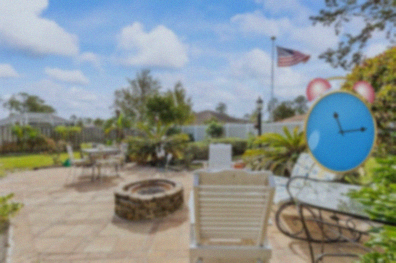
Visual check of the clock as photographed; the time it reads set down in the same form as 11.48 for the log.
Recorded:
11.14
